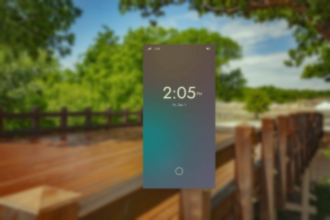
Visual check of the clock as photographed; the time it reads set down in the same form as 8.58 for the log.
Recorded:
2.05
